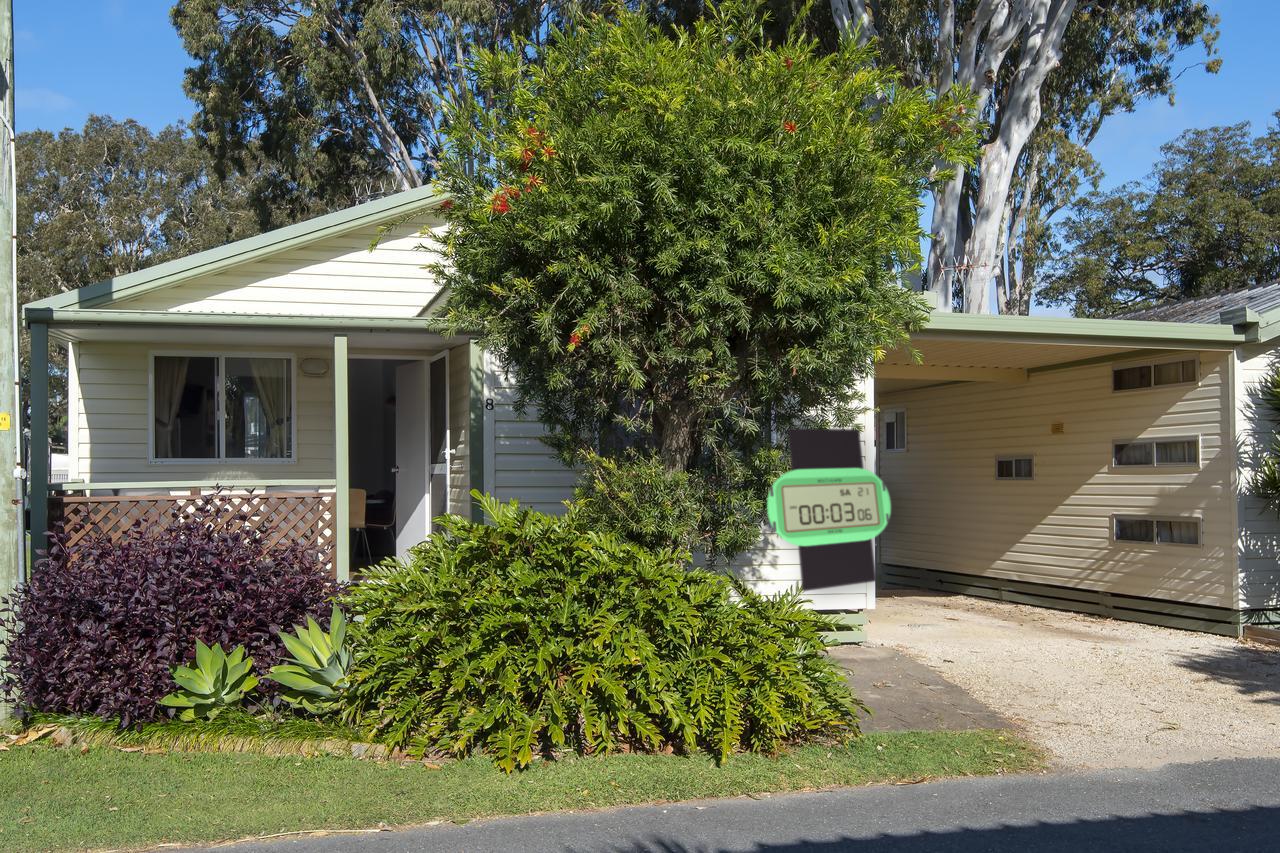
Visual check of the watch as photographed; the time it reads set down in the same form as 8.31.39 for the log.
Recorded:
0.03.06
